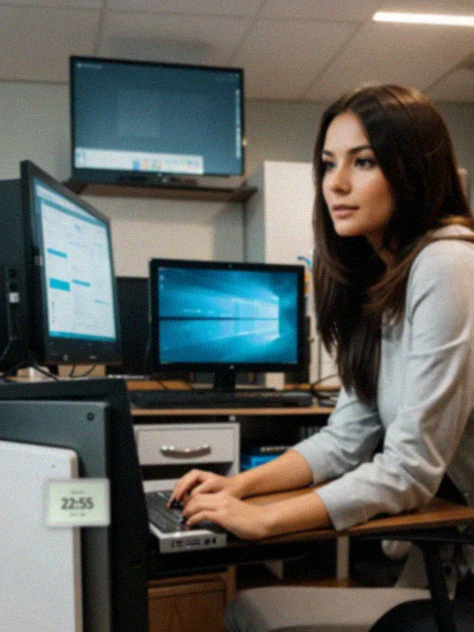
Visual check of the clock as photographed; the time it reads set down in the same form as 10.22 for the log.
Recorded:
22.55
